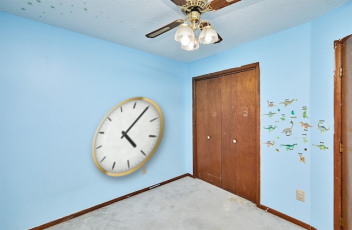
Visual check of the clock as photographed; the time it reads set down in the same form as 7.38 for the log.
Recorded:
4.05
